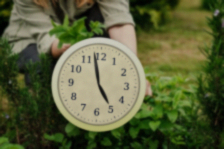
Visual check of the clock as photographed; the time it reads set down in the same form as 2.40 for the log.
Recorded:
4.58
